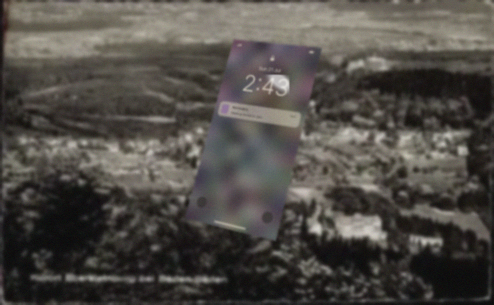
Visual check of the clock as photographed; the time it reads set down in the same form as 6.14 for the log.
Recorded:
2.43
